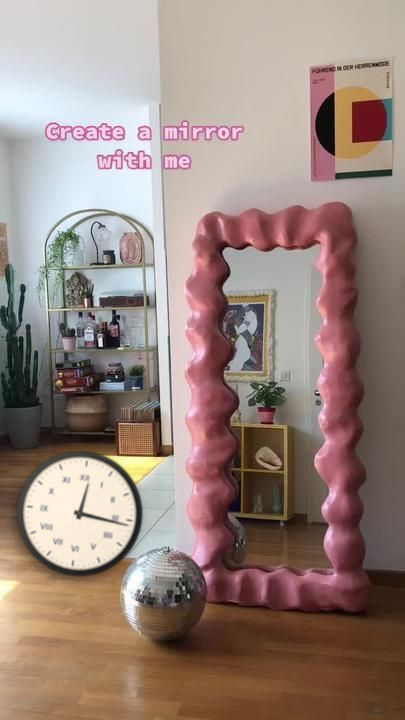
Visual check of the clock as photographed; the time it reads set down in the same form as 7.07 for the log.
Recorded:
12.16
